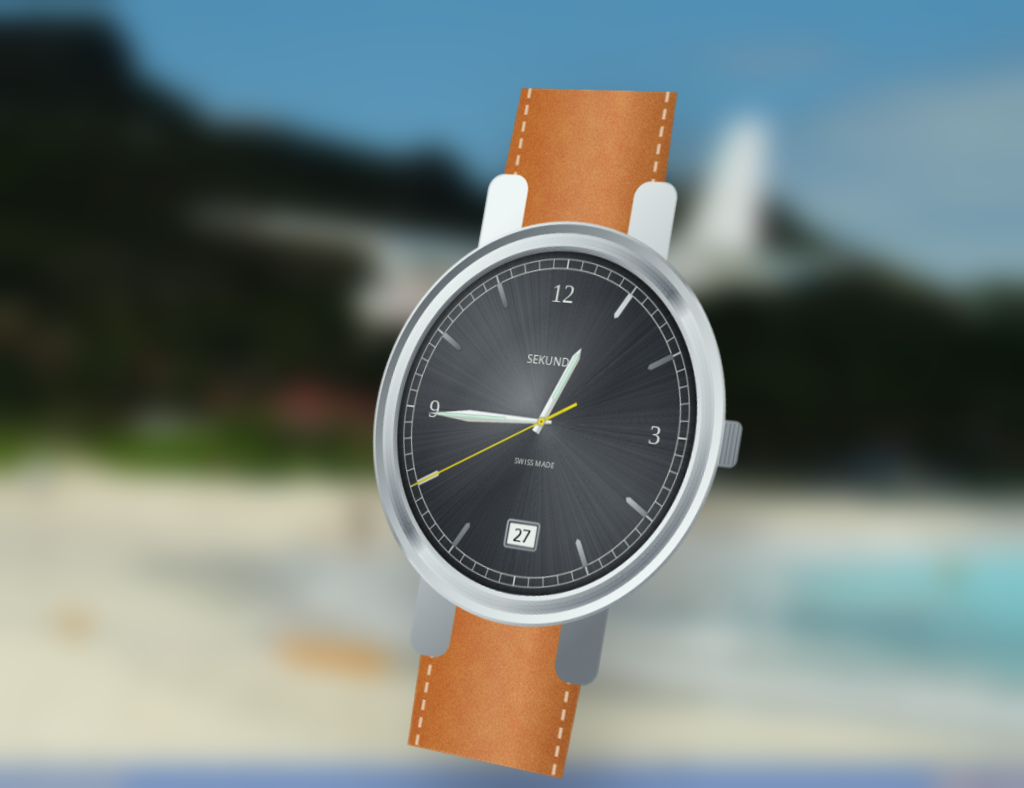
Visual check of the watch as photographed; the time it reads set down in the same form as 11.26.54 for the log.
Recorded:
12.44.40
